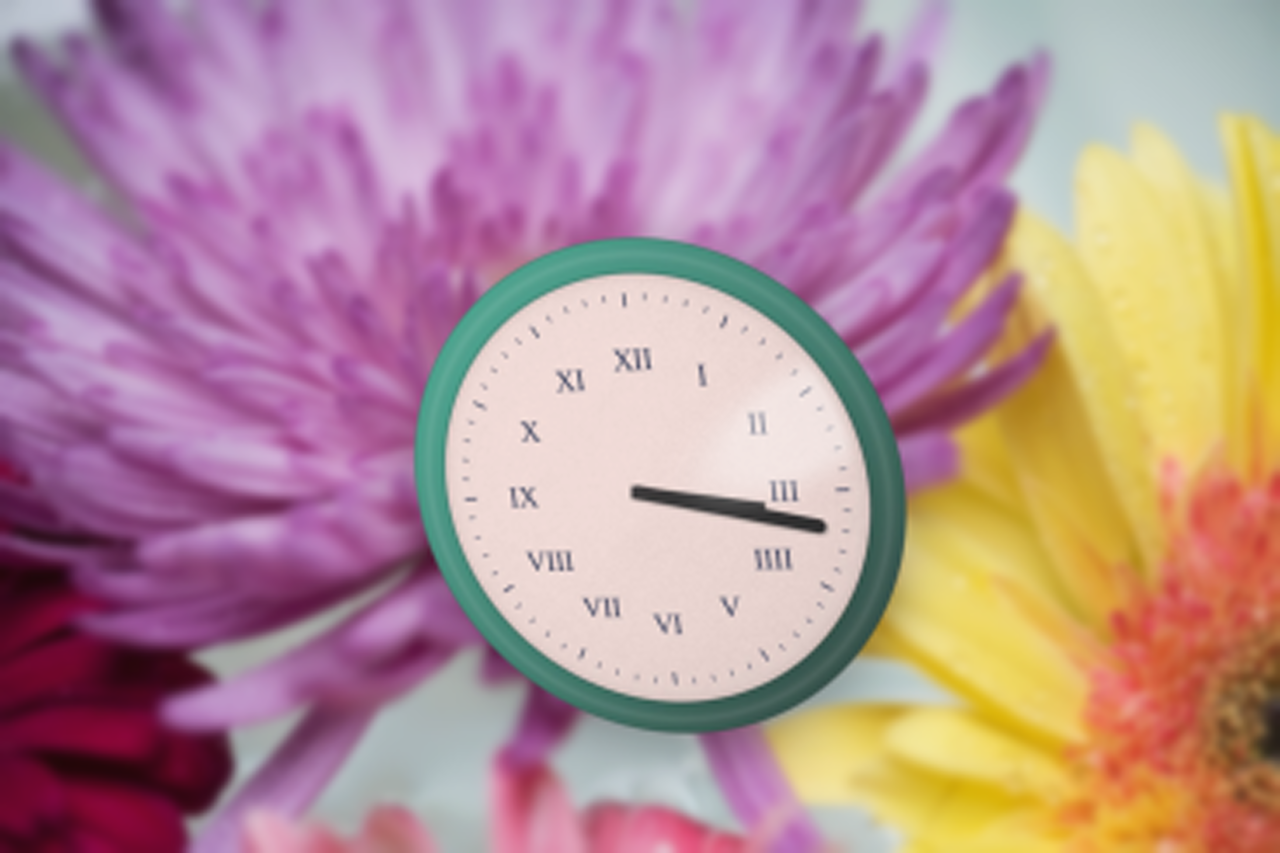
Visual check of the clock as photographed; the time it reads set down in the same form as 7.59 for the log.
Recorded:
3.17
